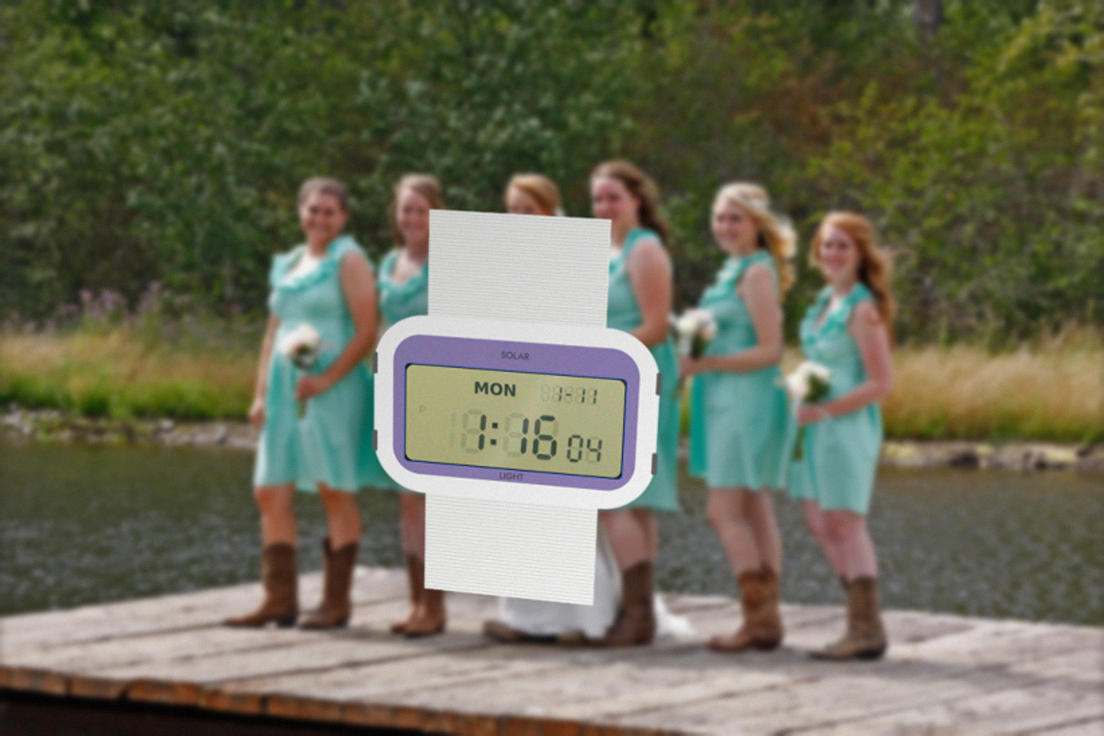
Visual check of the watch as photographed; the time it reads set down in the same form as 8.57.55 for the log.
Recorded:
1.16.04
